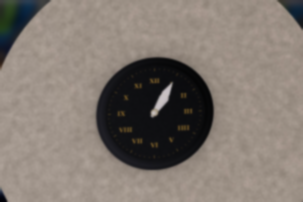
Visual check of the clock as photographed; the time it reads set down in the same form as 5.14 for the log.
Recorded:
1.05
